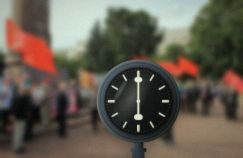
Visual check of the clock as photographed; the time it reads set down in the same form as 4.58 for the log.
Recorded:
6.00
